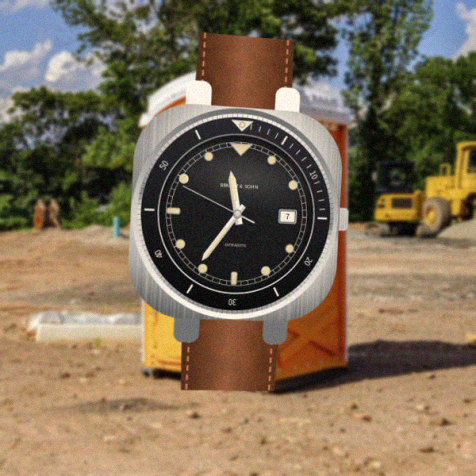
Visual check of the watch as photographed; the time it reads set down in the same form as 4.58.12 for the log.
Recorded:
11.35.49
